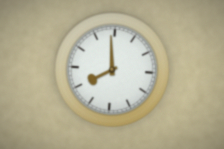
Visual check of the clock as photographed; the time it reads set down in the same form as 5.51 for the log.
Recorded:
7.59
